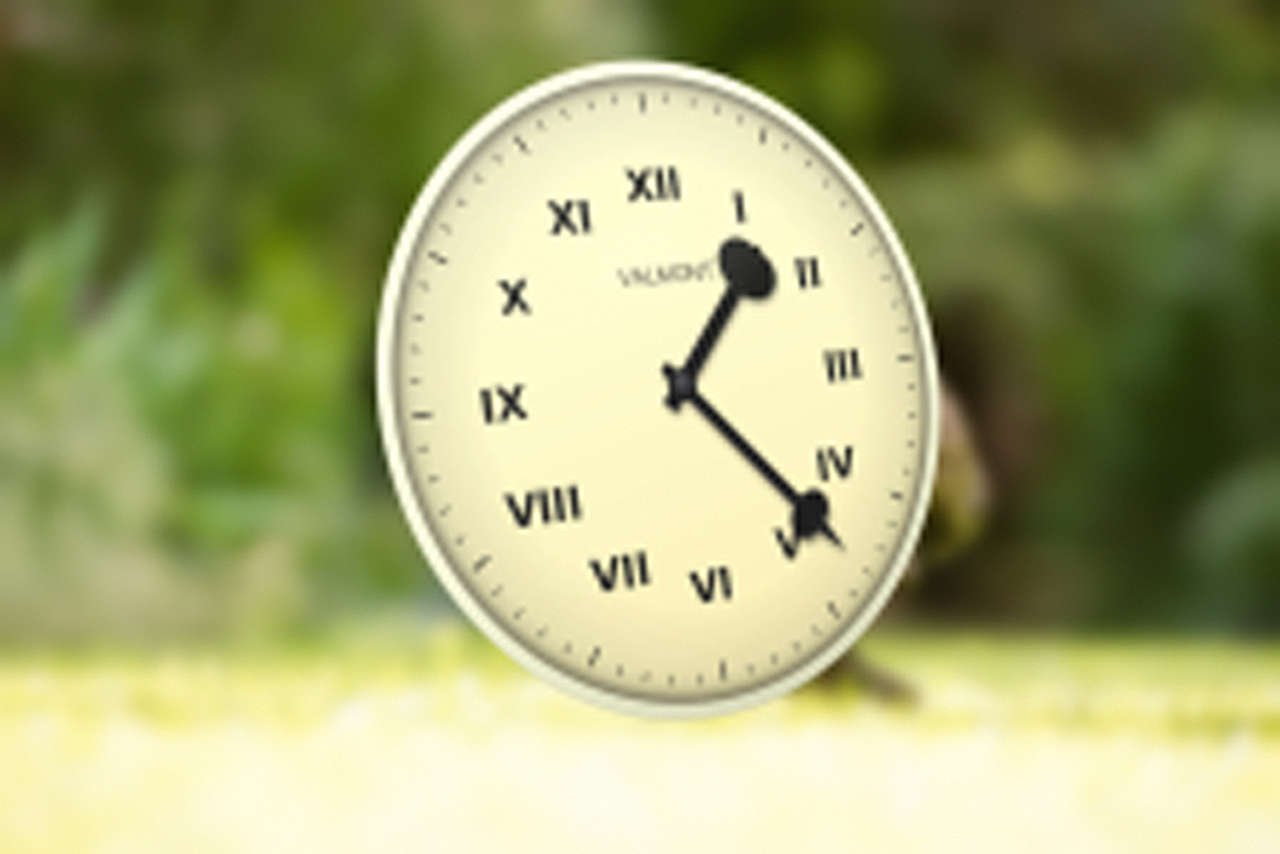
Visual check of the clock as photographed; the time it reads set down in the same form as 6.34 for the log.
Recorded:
1.23
